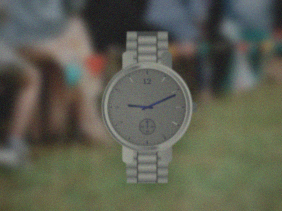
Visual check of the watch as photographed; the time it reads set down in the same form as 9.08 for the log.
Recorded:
9.11
